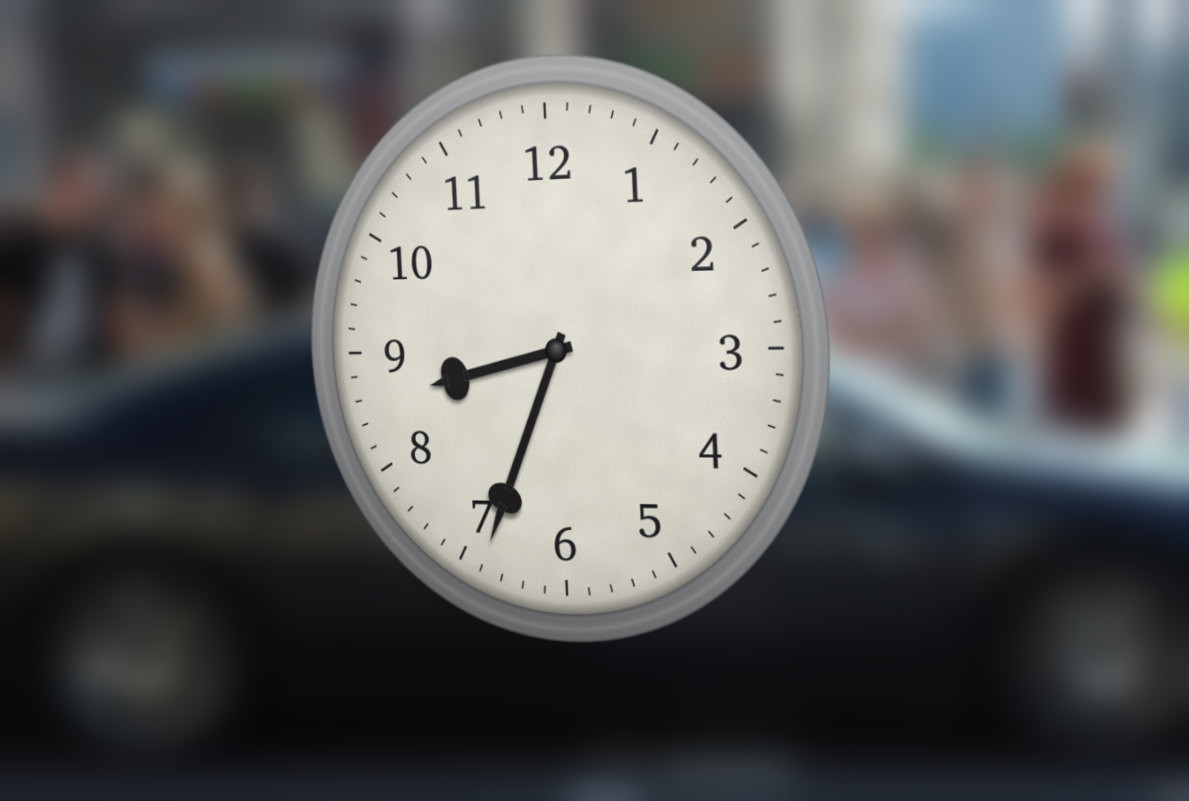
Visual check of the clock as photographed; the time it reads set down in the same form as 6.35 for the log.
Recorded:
8.34
